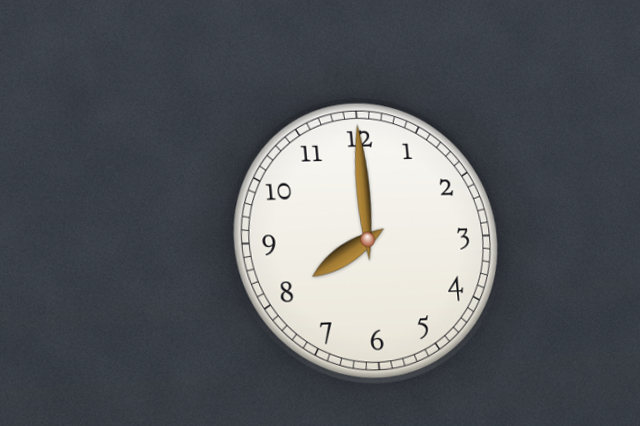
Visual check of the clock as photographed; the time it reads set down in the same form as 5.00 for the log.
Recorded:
8.00
